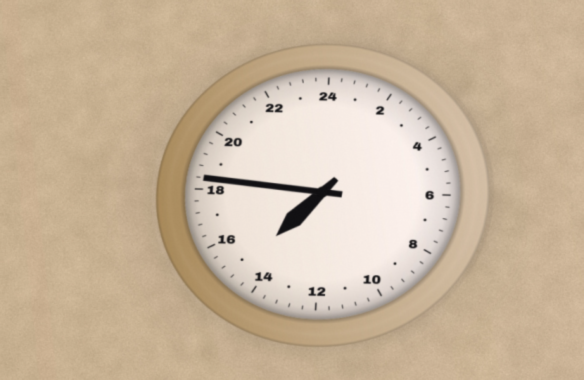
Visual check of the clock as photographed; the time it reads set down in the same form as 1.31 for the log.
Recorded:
14.46
